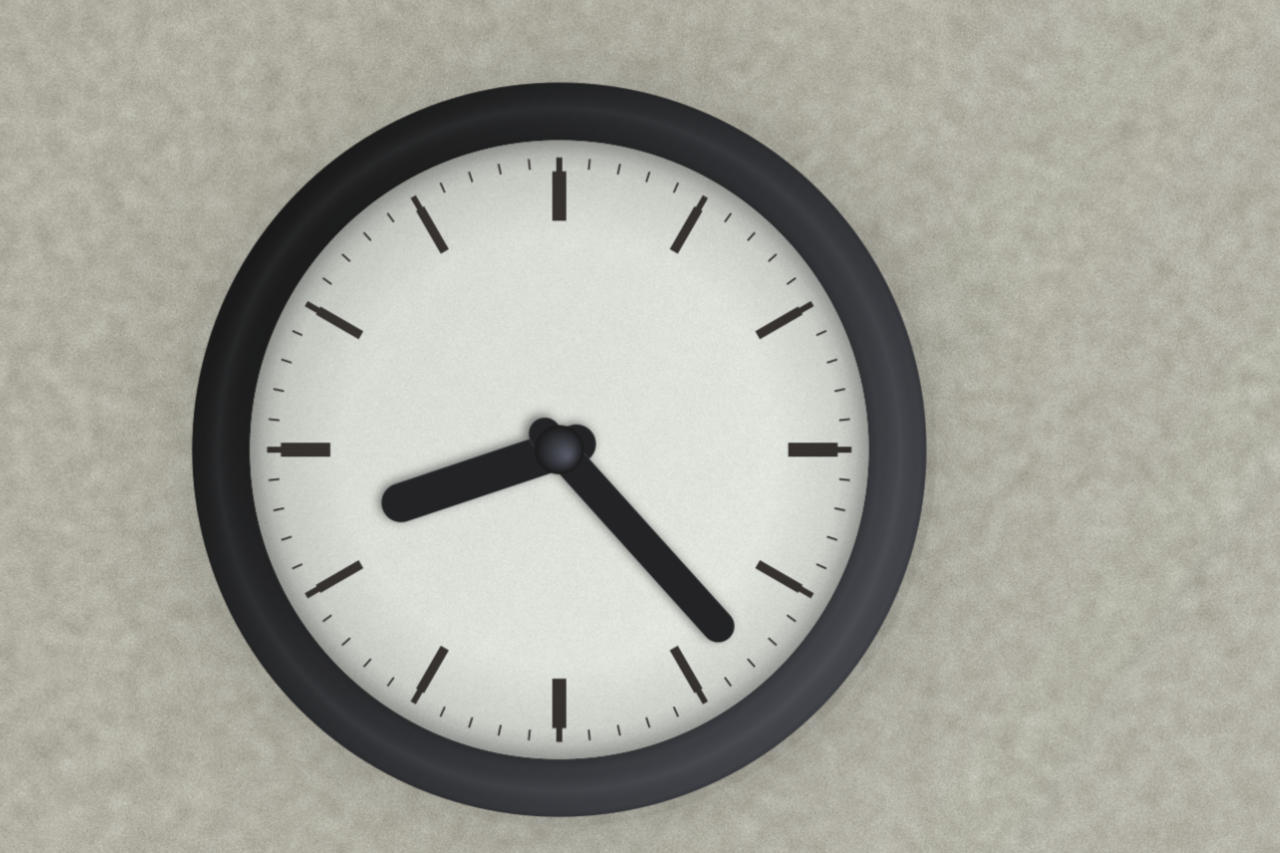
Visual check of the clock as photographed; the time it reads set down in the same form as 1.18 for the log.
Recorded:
8.23
